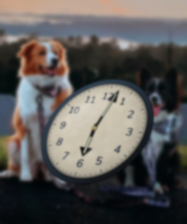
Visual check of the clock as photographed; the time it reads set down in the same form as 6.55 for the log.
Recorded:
6.02
